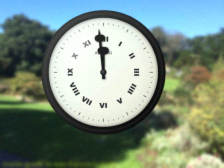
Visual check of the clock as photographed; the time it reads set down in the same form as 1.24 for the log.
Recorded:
11.59
